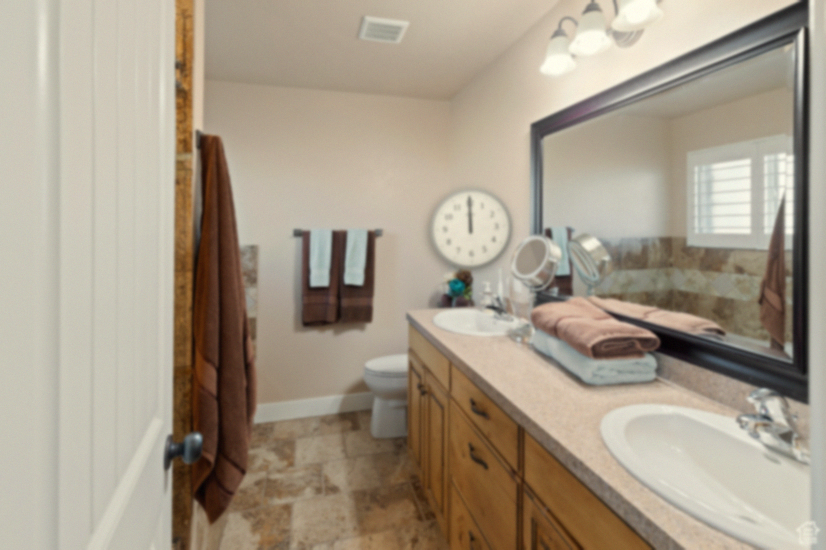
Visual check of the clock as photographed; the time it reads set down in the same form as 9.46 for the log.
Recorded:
12.00
